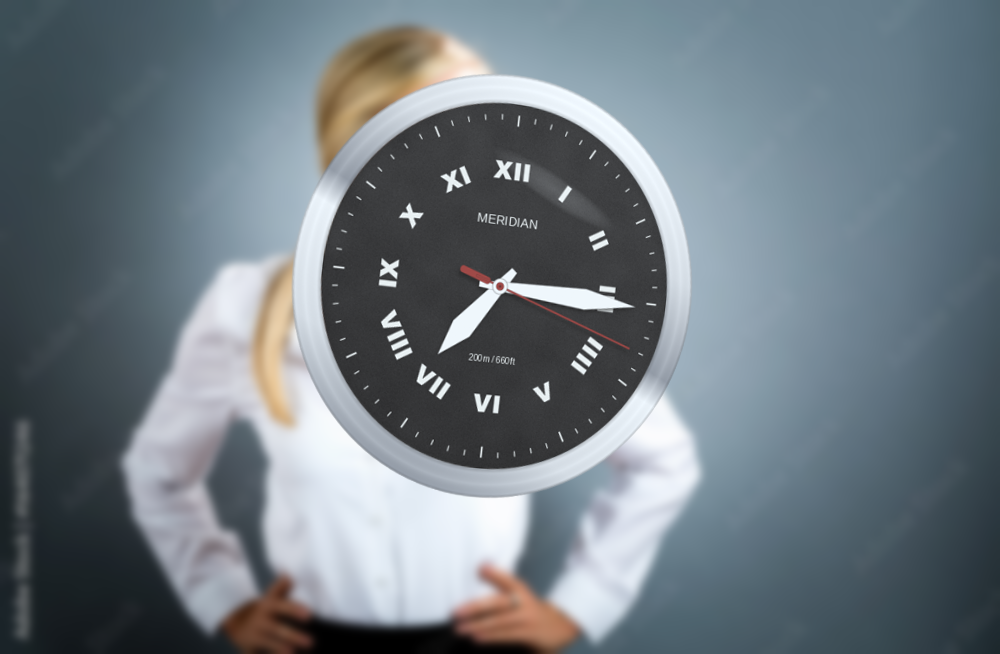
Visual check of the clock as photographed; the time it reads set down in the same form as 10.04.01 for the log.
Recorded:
7.15.18
